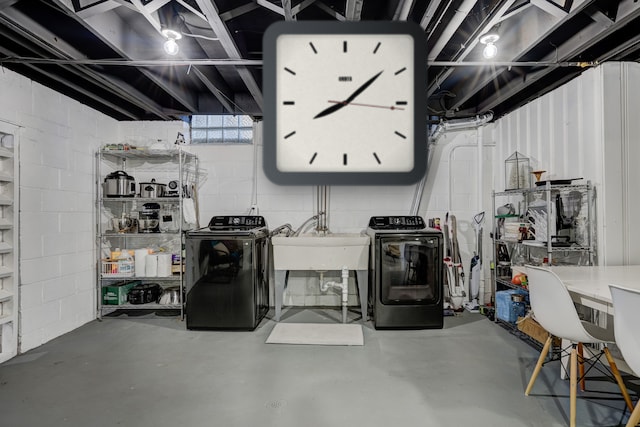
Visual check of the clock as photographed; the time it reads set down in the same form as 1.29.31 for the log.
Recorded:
8.08.16
